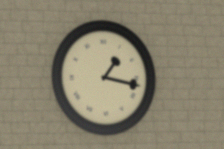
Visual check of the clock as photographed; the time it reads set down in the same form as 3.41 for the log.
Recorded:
1.17
